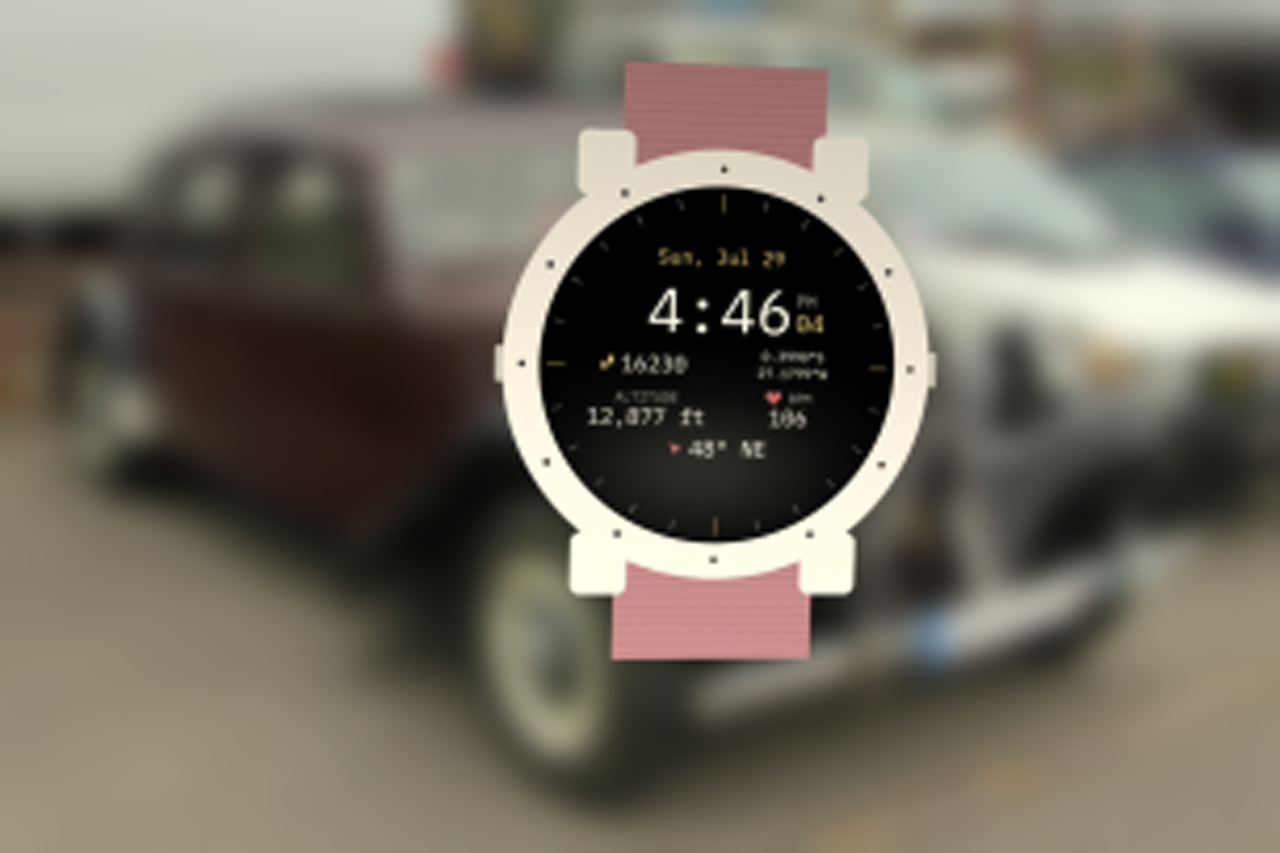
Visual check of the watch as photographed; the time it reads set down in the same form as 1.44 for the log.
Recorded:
4.46
